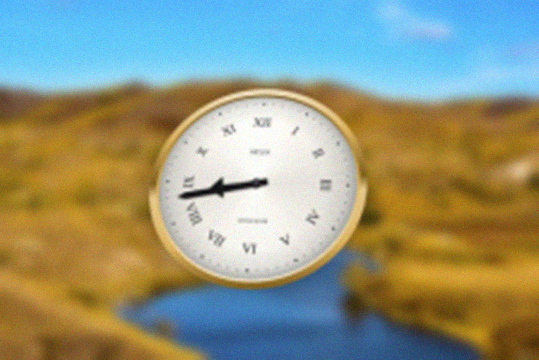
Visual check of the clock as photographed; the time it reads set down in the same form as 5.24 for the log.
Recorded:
8.43
